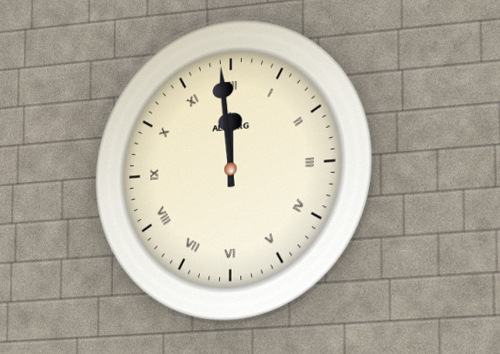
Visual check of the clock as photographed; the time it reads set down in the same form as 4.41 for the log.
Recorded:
11.59
